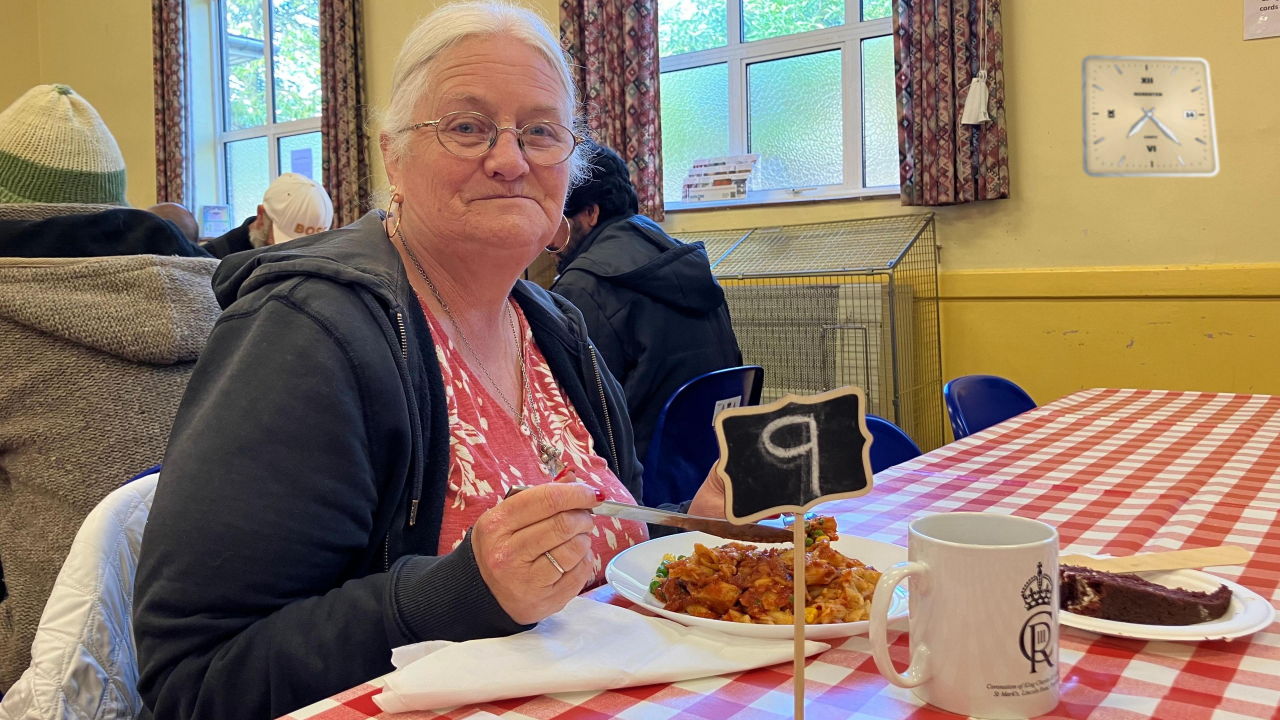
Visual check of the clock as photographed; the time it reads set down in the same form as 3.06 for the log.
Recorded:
7.23
